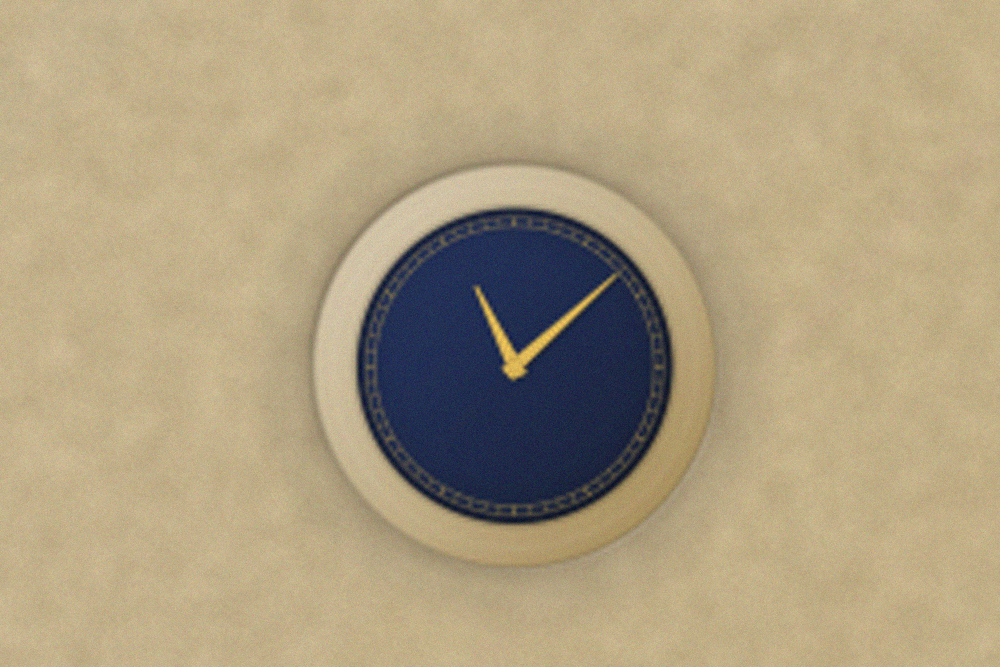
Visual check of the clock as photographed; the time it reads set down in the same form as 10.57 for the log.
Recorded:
11.08
